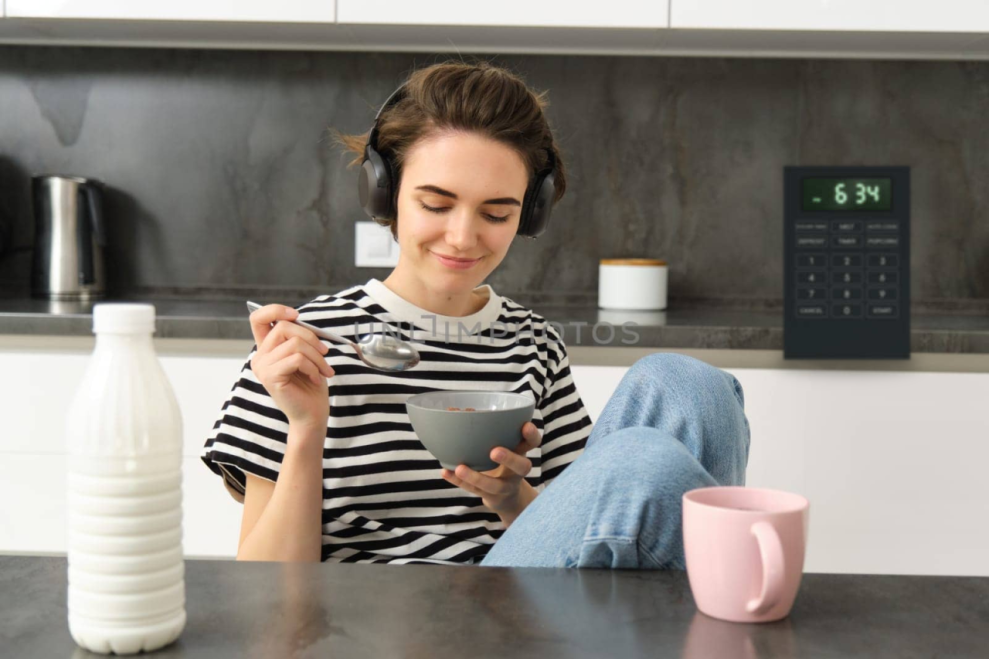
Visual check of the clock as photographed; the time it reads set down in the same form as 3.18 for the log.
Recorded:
6.34
